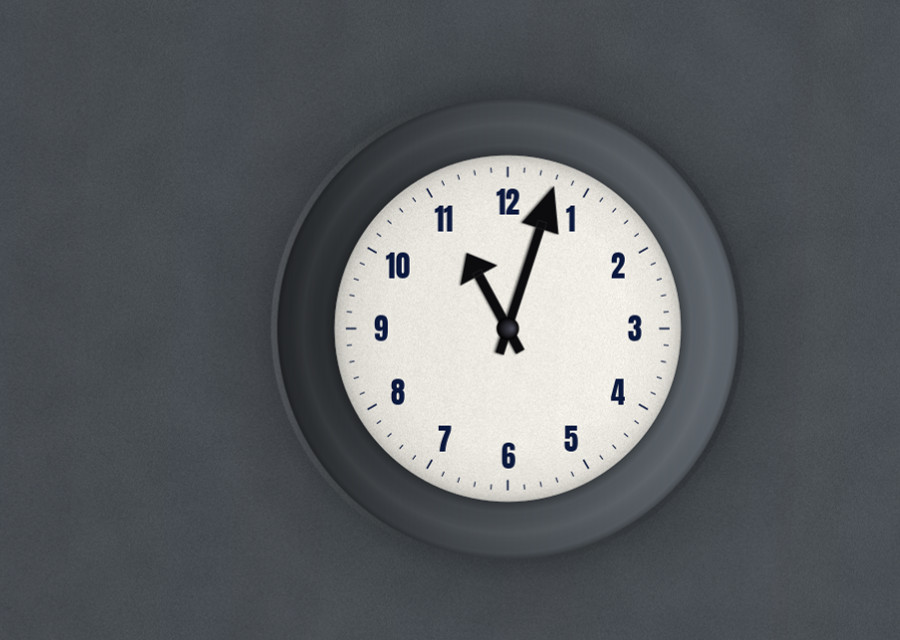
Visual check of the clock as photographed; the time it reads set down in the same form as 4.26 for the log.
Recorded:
11.03
